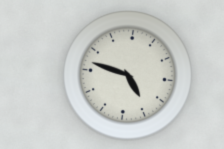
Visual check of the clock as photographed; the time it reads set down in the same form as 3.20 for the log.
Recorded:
4.47
